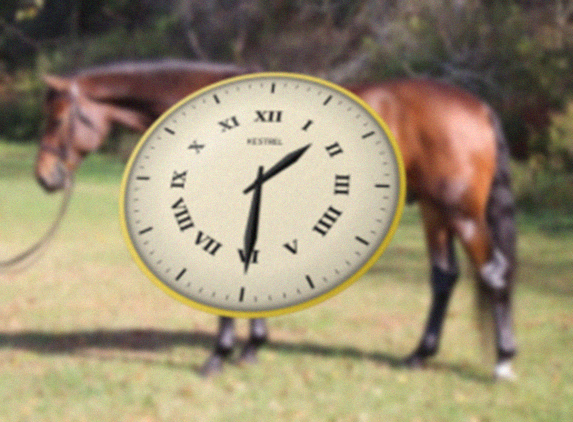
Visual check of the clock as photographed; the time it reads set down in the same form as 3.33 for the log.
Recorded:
1.30
